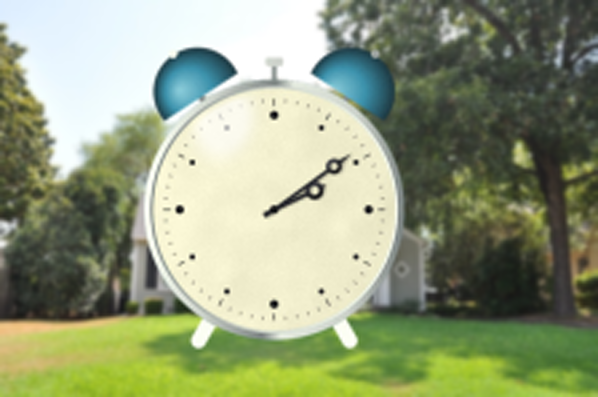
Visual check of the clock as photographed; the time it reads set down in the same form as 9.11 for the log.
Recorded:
2.09
